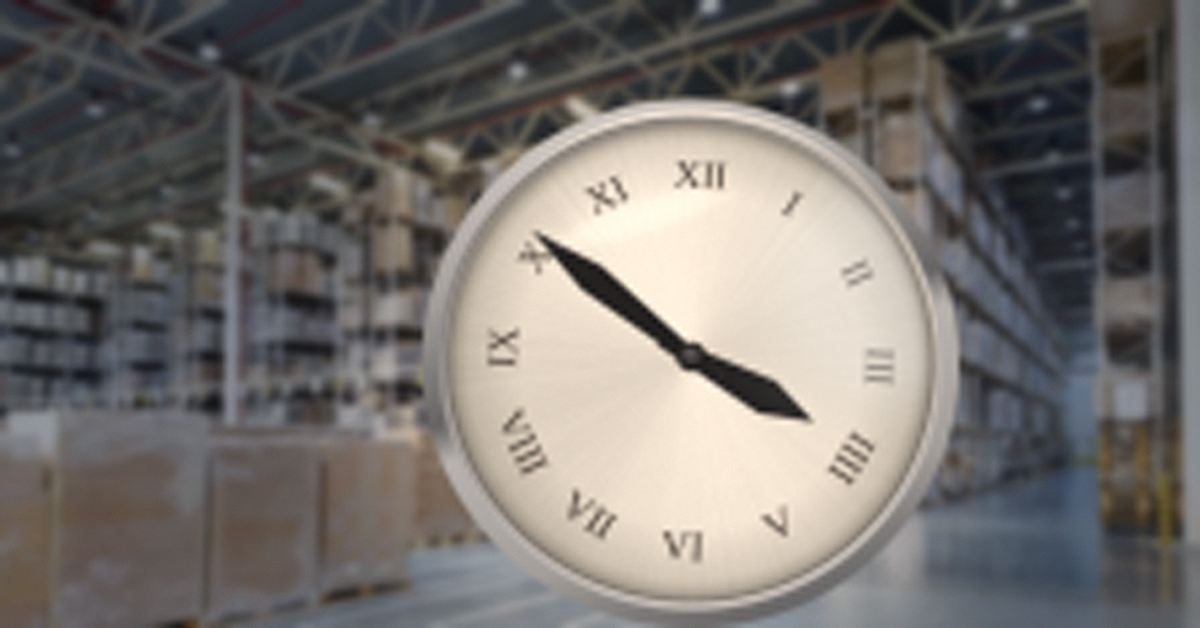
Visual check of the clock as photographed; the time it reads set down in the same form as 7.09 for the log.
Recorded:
3.51
